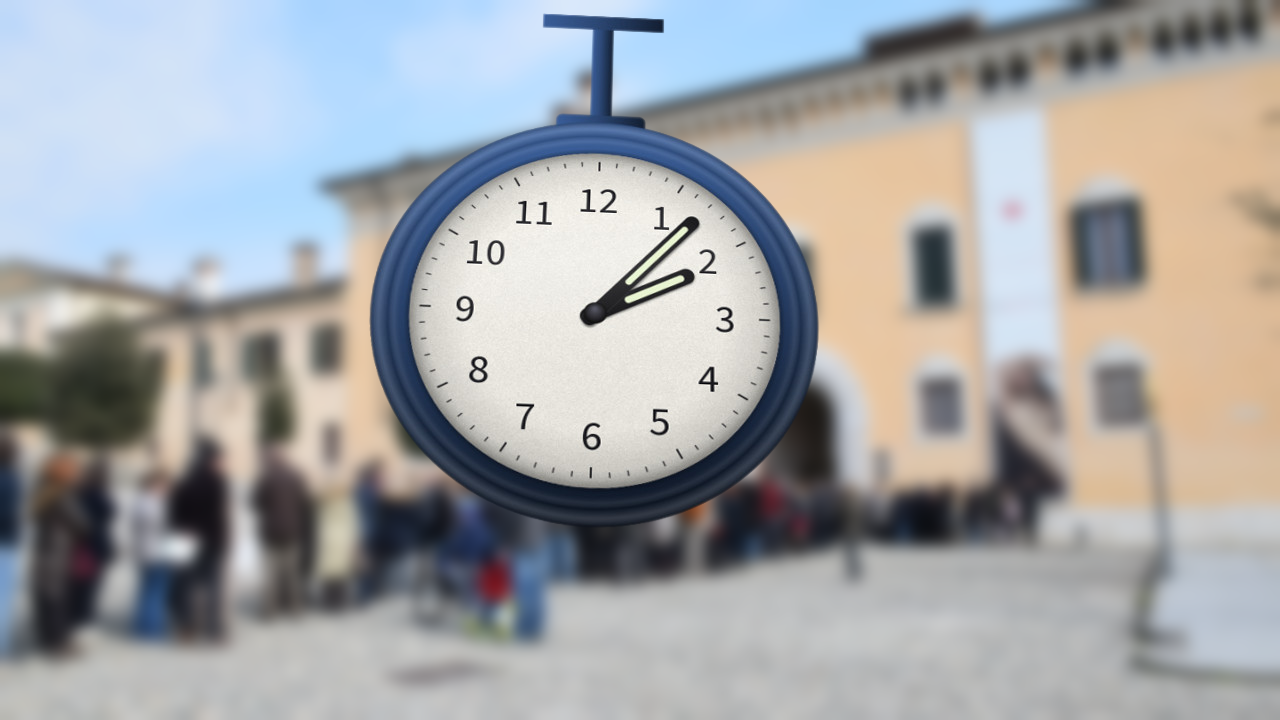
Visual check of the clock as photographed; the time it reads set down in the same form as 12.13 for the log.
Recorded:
2.07
